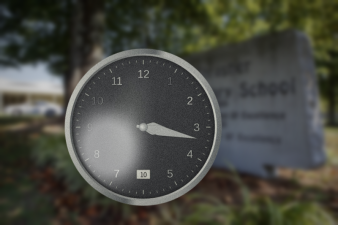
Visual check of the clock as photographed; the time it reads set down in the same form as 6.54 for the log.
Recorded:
3.17
